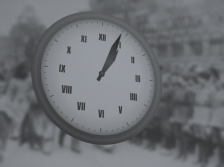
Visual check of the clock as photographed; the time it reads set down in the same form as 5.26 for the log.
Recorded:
1.04
